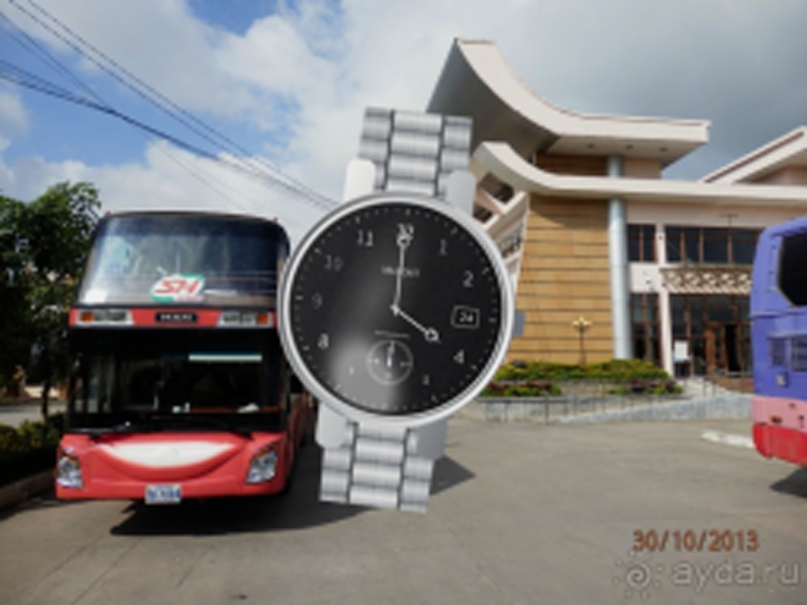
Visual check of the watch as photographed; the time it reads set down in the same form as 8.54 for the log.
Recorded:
4.00
